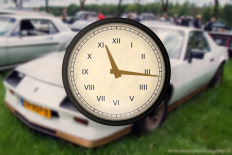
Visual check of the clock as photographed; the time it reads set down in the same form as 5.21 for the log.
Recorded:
11.16
